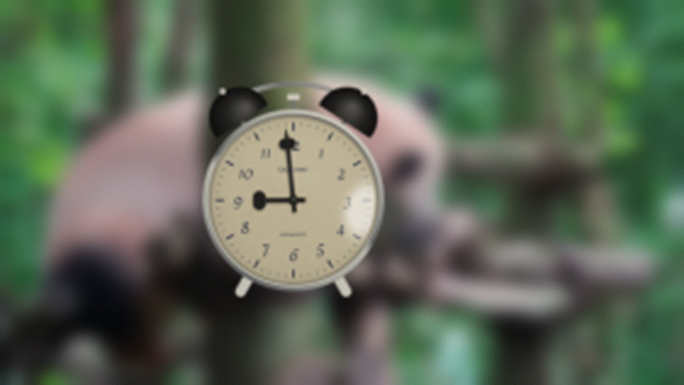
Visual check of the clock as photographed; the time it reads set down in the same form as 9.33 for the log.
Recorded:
8.59
